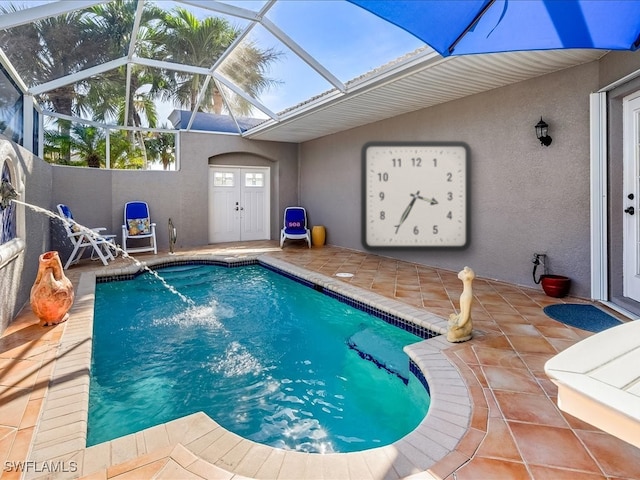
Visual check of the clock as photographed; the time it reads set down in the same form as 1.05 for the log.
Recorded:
3.35
